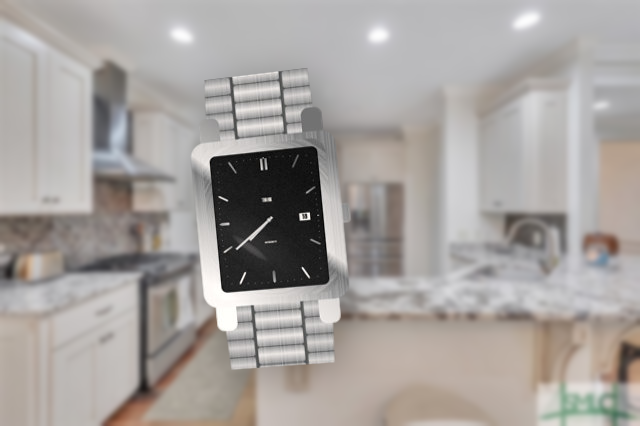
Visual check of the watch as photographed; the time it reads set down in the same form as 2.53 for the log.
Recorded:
7.39
